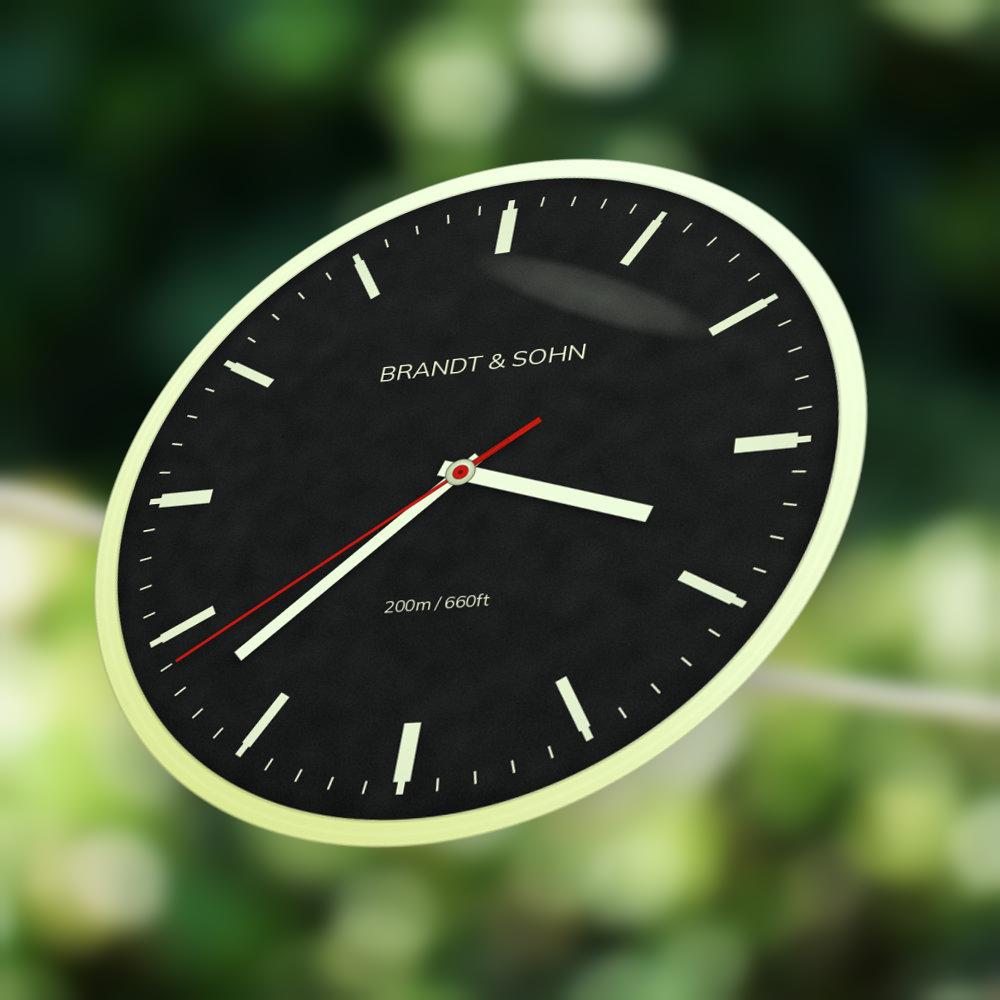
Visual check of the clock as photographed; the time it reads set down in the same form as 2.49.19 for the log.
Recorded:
3.37.39
